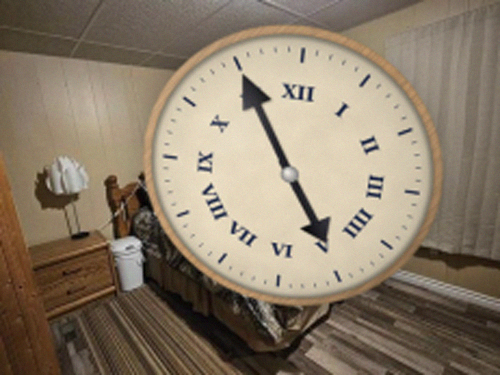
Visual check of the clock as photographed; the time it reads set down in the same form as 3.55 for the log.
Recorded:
4.55
